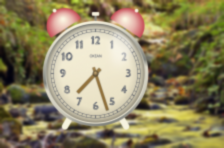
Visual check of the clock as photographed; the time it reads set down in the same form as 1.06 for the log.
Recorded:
7.27
